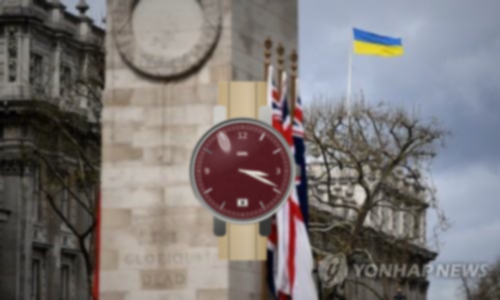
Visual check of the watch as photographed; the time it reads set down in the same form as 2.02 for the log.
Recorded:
3.19
